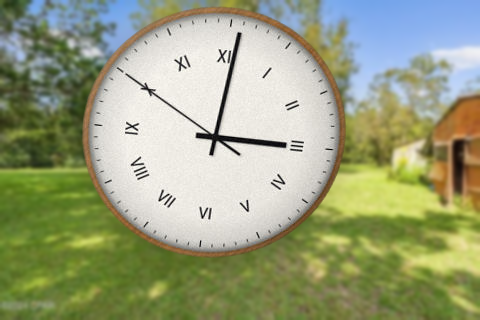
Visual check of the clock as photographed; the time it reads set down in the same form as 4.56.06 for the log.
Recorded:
3.00.50
